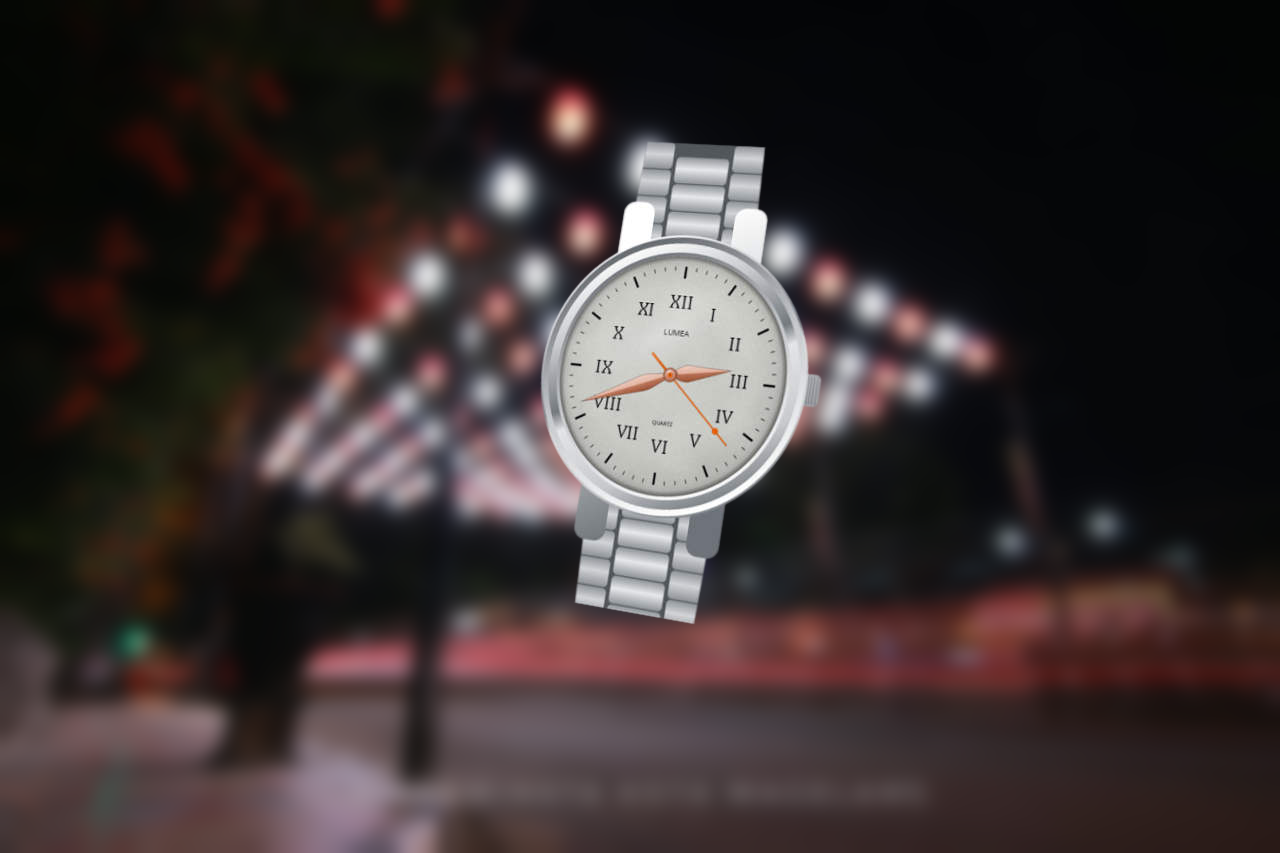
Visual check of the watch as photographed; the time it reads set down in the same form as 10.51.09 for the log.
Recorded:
2.41.22
